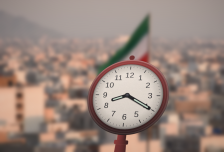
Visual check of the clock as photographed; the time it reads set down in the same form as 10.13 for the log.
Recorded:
8.20
